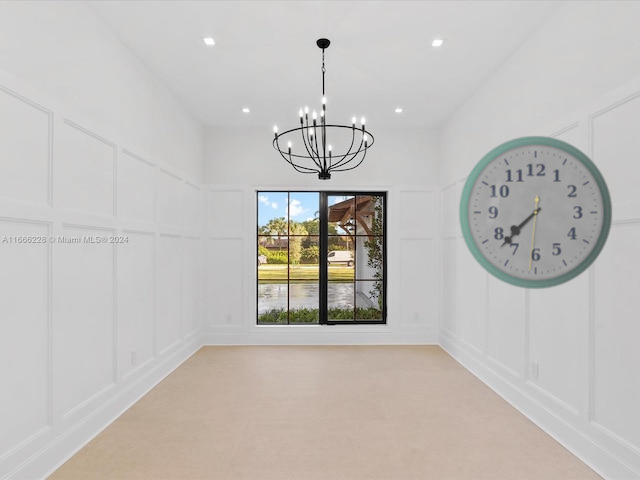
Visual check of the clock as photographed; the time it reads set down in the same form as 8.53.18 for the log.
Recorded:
7.37.31
